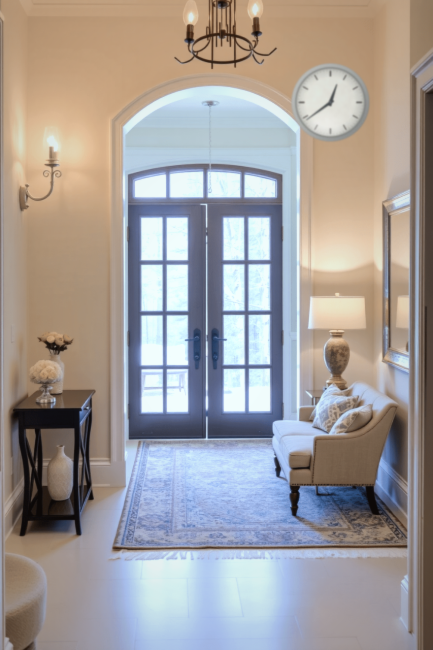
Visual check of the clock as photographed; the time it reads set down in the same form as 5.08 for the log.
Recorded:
12.39
